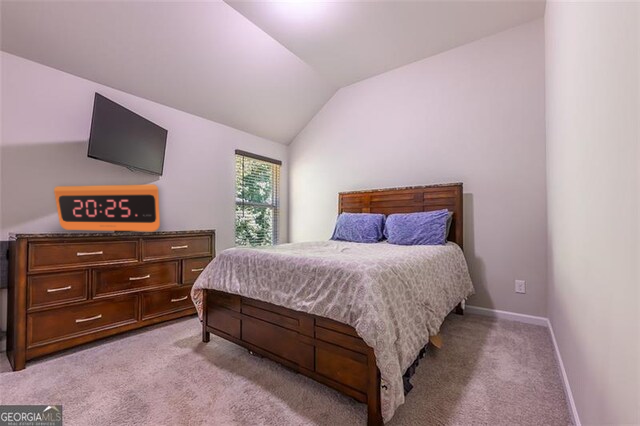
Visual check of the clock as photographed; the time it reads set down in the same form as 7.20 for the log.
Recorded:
20.25
